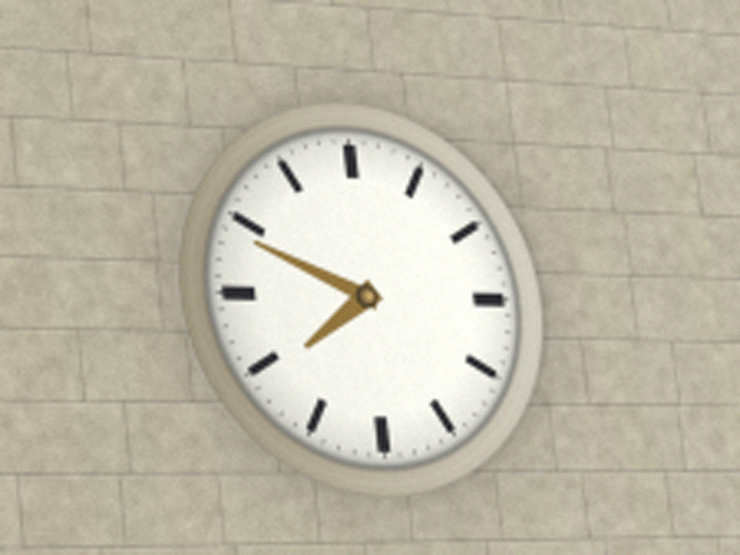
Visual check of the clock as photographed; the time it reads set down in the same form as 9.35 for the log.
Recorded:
7.49
